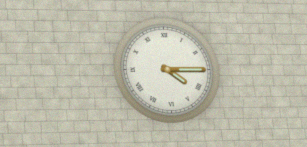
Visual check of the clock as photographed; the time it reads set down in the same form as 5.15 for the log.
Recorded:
4.15
